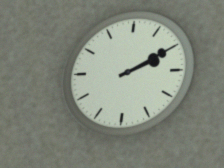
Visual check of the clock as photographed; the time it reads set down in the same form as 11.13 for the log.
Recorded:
2.10
